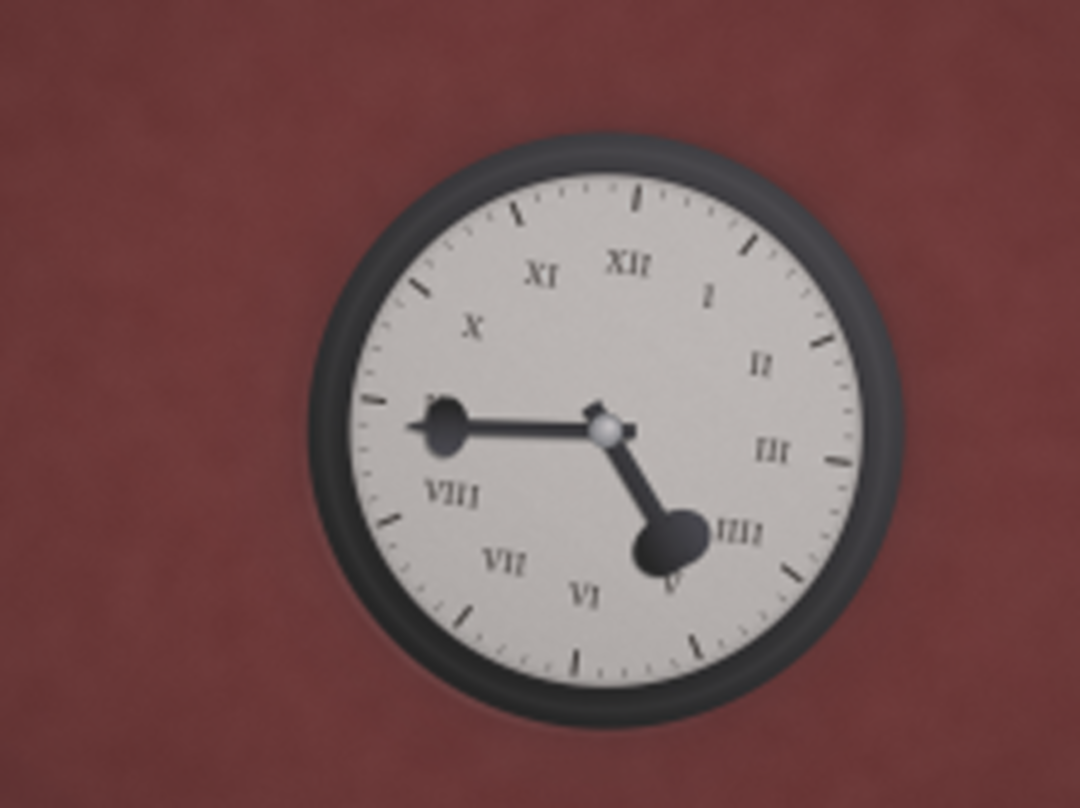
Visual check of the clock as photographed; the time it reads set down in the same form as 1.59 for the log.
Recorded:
4.44
